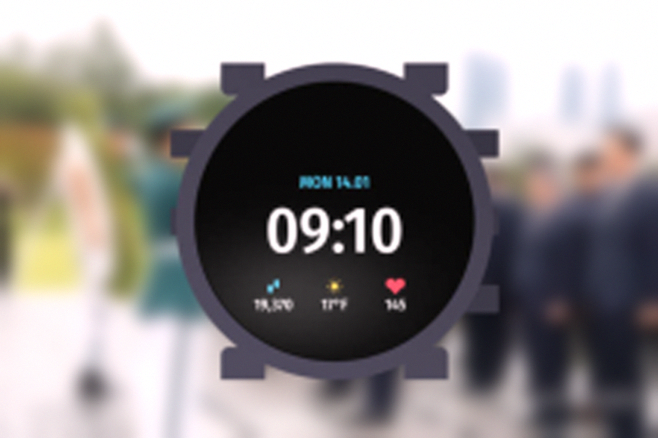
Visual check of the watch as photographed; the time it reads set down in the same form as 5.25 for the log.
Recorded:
9.10
